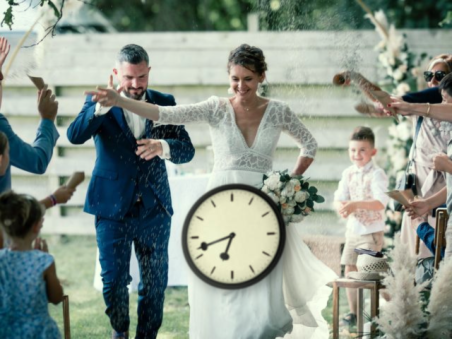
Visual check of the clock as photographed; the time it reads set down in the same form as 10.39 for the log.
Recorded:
6.42
